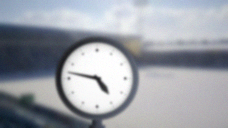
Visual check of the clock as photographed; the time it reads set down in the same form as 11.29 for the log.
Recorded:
4.47
